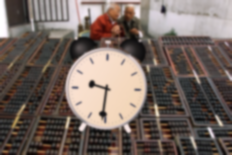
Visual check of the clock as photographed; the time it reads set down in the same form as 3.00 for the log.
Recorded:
9.31
